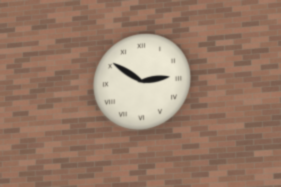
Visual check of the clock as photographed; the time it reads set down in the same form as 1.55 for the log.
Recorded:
2.51
